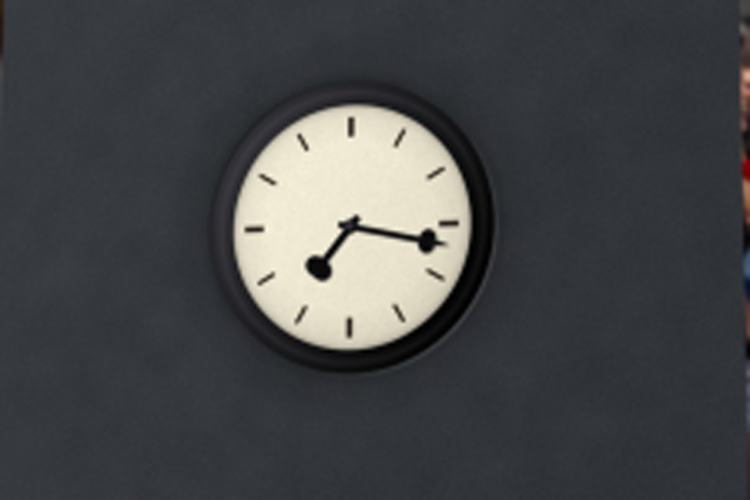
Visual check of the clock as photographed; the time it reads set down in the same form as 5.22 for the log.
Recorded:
7.17
